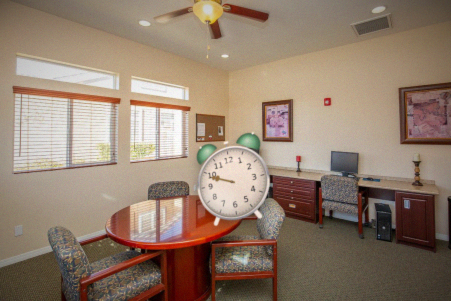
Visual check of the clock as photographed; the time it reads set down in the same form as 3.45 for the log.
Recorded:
9.49
